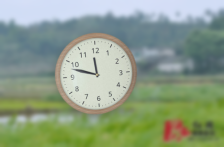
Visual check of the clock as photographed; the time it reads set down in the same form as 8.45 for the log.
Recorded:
11.48
